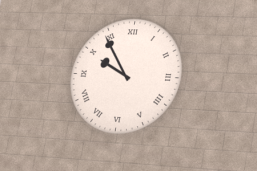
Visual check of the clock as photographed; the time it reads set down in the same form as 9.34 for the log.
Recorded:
9.54
